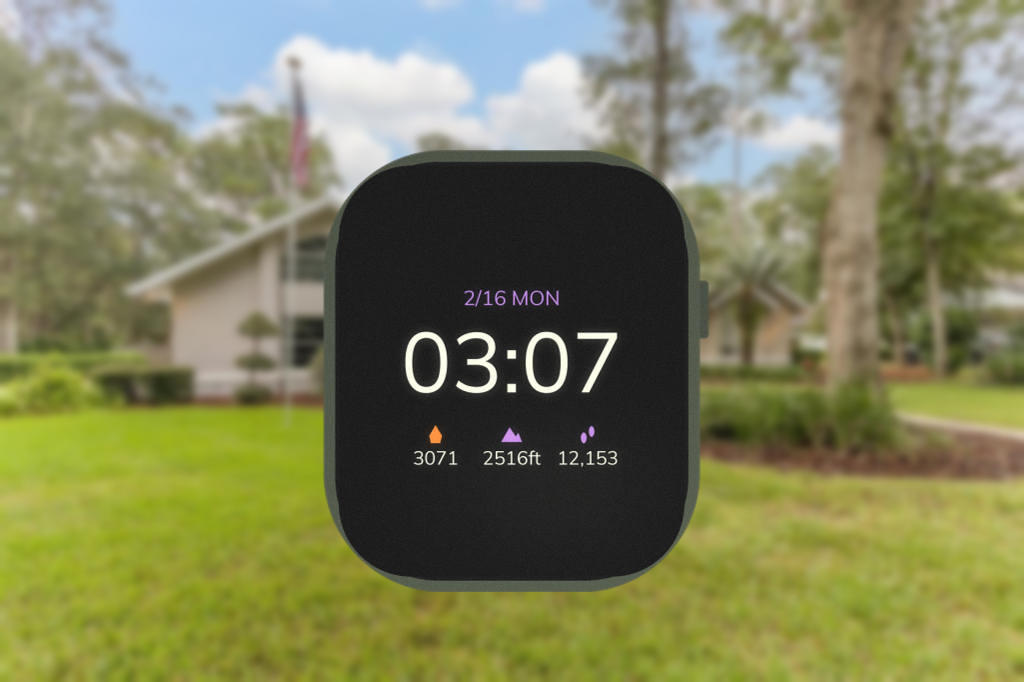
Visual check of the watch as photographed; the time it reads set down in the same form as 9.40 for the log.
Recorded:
3.07
